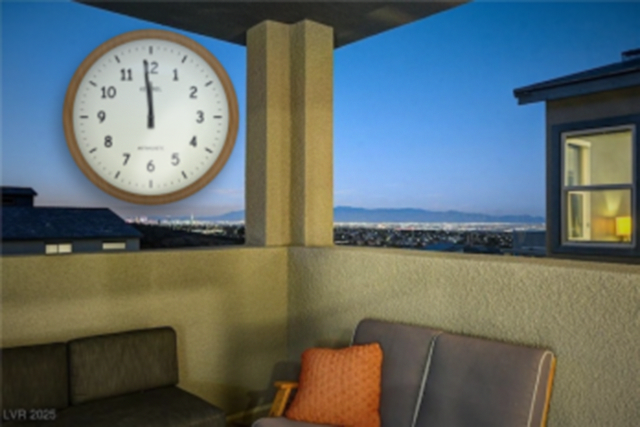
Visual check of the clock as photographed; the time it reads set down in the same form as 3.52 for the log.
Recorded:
11.59
